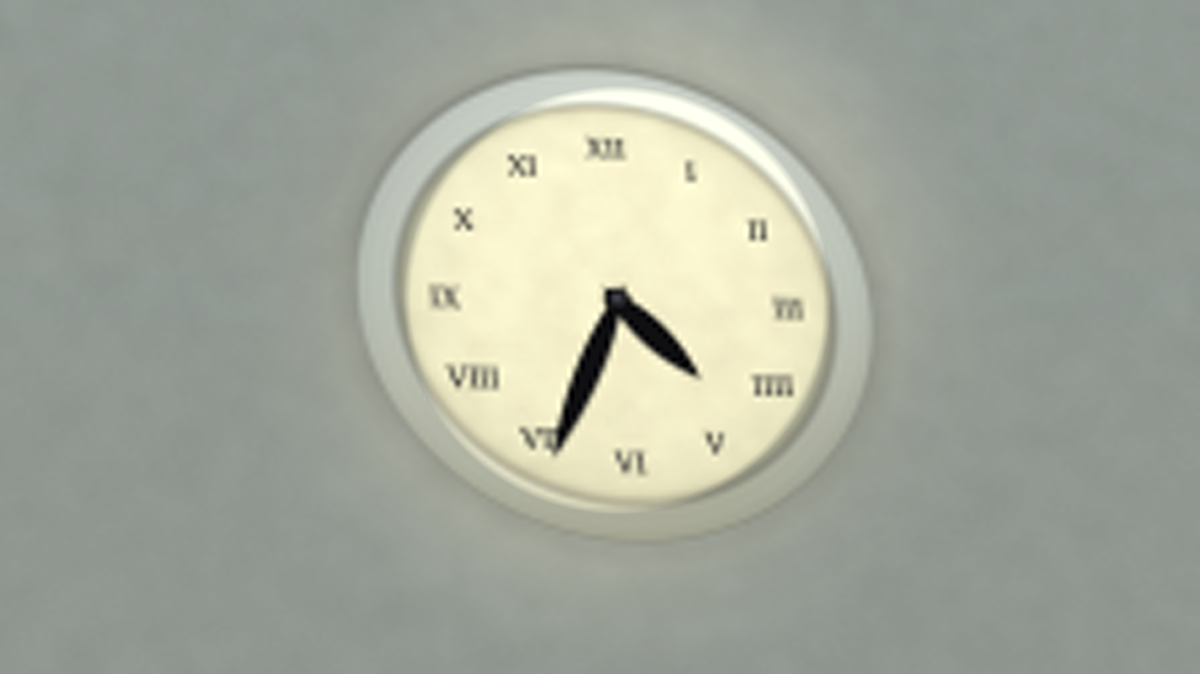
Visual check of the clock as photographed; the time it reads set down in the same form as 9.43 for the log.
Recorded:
4.34
